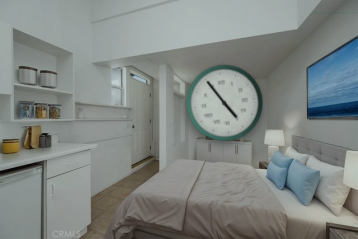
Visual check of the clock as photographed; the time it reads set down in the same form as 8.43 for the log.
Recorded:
4.55
